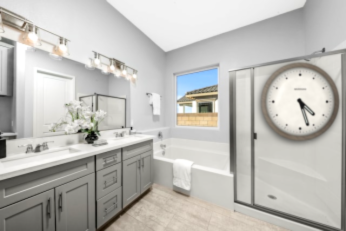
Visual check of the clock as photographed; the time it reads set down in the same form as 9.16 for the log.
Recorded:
4.27
